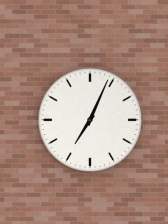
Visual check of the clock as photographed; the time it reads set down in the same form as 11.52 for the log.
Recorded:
7.04
